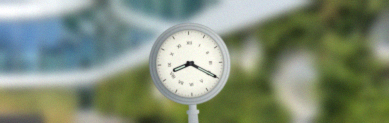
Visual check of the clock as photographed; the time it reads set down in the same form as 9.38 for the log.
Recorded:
8.20
